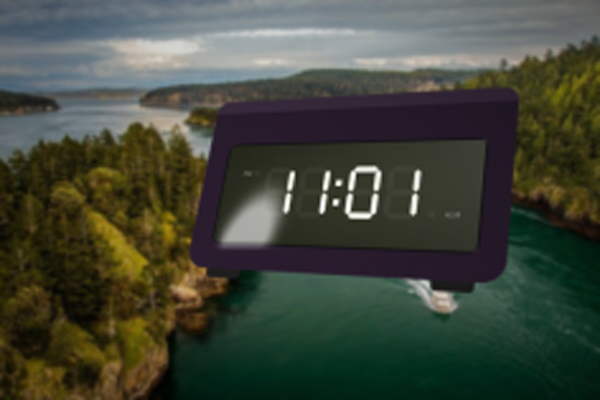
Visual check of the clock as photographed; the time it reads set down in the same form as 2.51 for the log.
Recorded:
11.01
